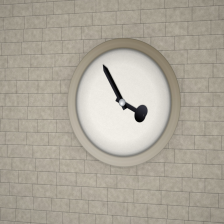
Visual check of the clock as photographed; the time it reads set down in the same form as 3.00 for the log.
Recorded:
3.55
